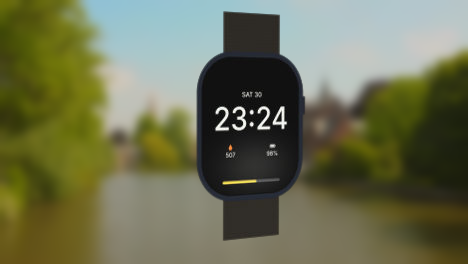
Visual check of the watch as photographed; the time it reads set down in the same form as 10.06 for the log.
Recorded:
23.24
